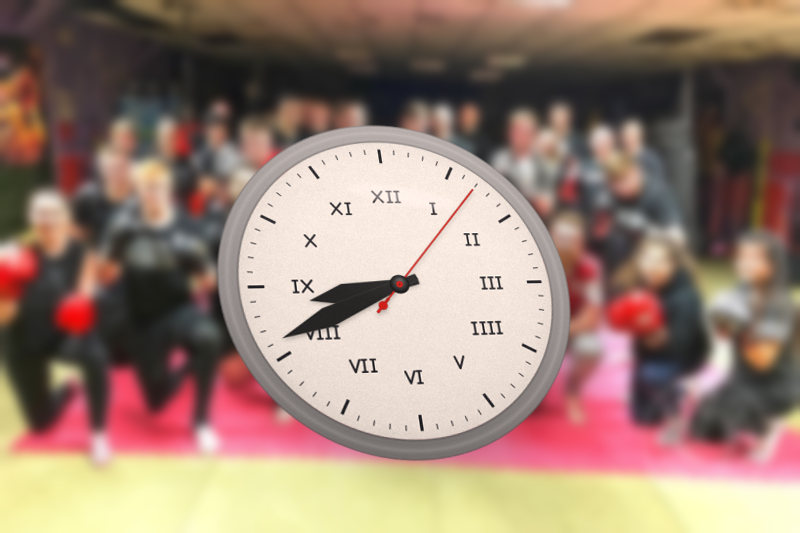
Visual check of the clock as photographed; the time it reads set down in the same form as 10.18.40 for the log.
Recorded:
8.41.07
